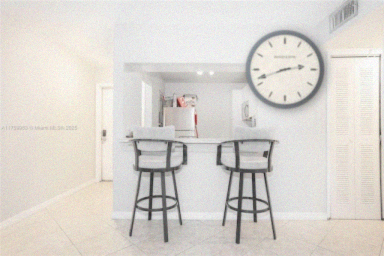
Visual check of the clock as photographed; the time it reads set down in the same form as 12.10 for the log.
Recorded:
2.42
